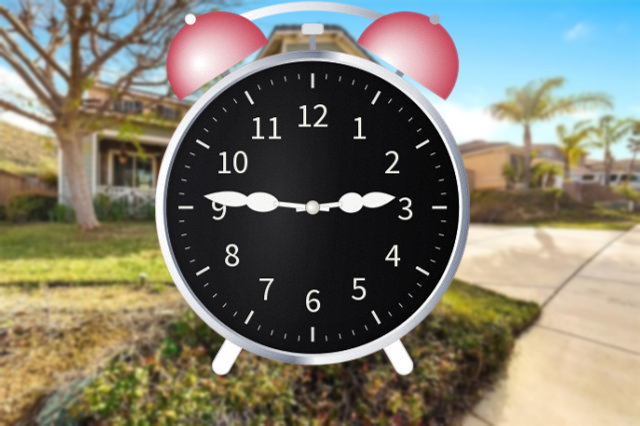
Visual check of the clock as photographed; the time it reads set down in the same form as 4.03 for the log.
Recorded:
2.46
